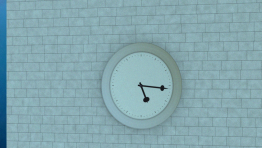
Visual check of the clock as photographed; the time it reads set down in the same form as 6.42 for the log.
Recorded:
5.16
